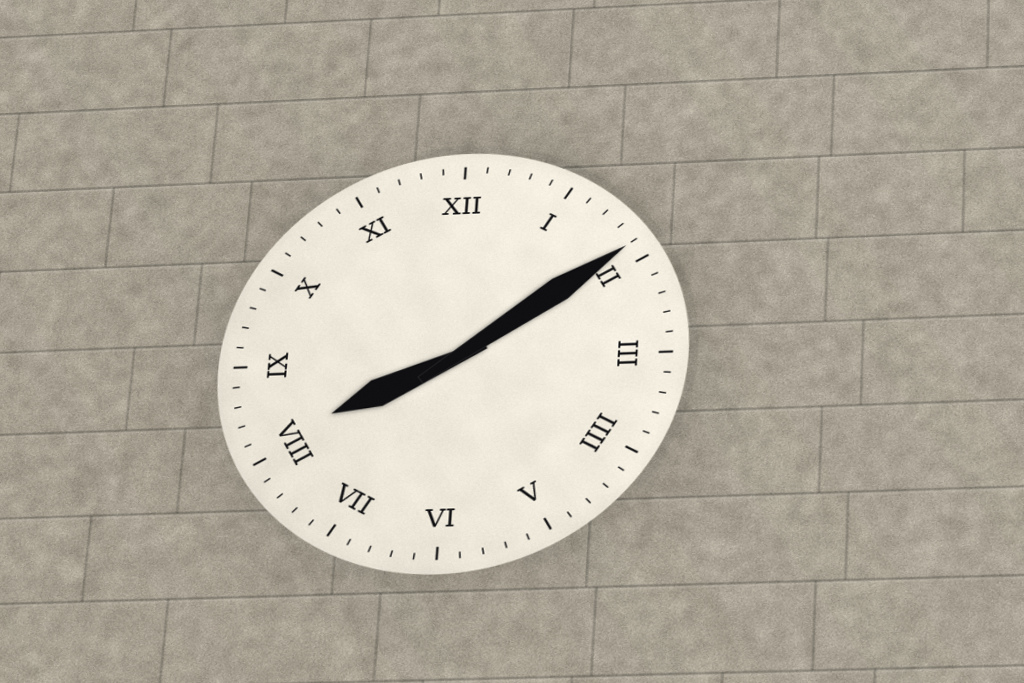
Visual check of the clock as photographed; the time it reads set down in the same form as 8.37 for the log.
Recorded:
8.09
